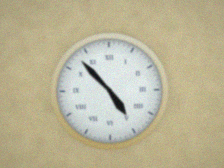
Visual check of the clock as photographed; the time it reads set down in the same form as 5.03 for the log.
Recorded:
4.53
